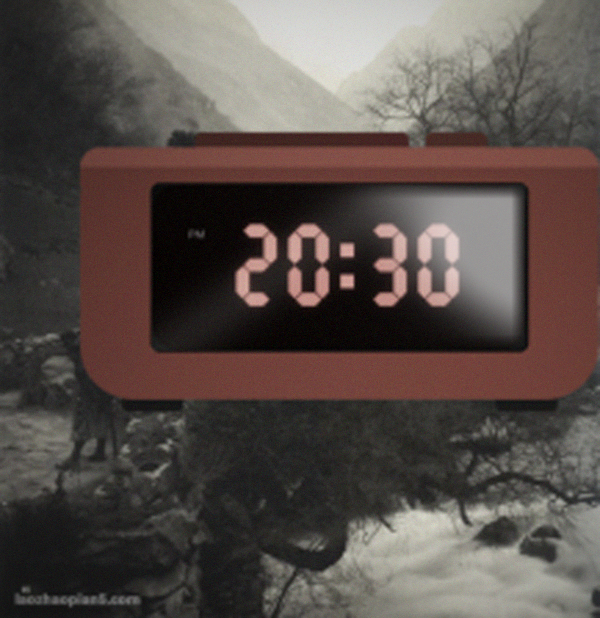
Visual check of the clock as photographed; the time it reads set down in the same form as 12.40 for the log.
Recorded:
20.30
